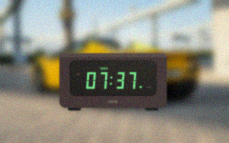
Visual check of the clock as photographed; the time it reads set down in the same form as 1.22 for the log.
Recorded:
7.37
